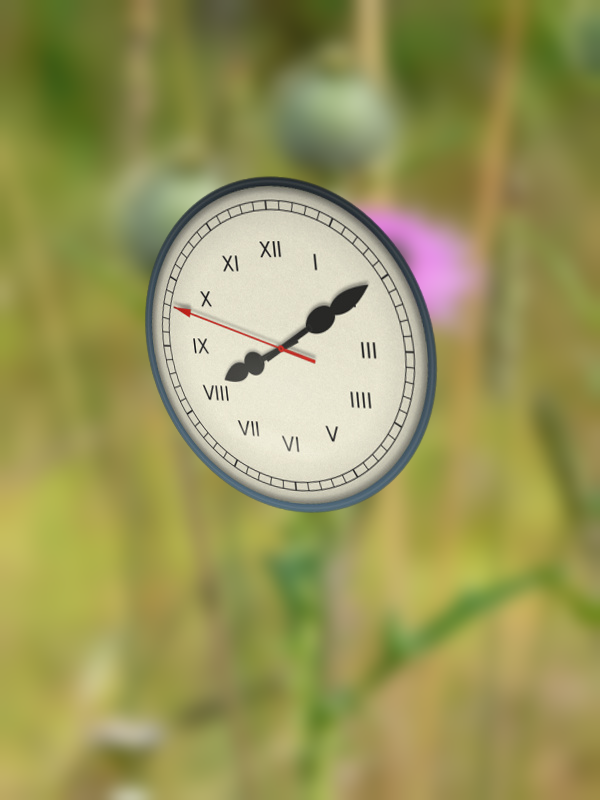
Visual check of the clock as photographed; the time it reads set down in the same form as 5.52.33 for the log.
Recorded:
8.09.48
